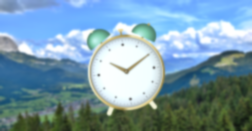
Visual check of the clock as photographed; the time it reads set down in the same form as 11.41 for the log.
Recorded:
10.10
